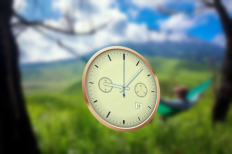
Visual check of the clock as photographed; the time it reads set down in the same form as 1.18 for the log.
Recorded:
9.07
